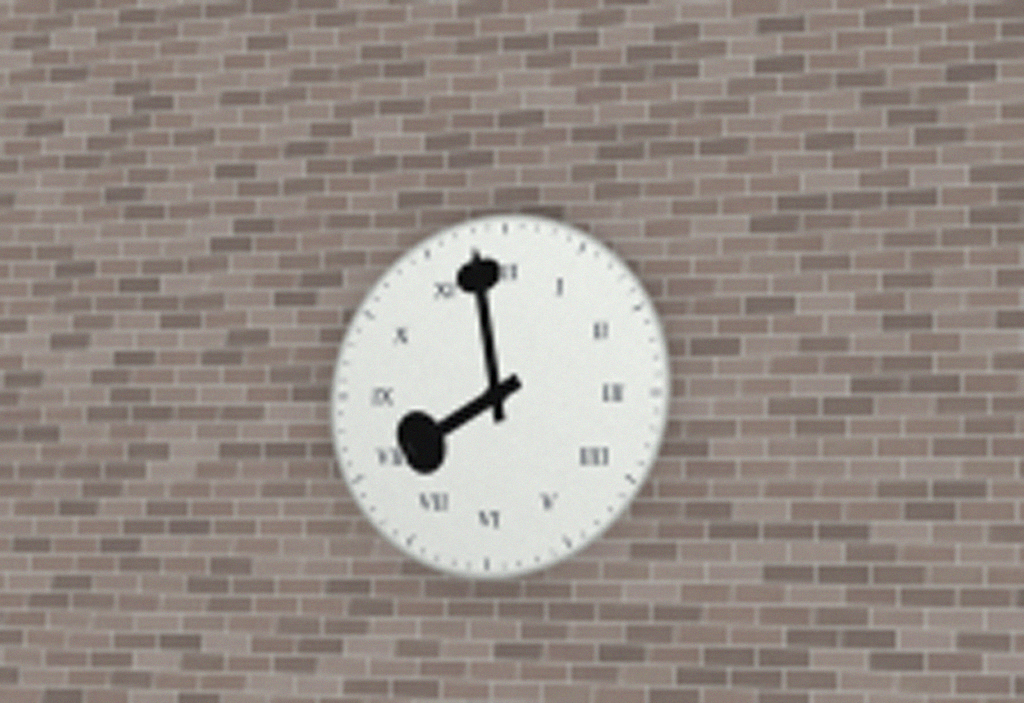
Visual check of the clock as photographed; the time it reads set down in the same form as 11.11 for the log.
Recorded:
7.58
